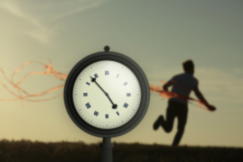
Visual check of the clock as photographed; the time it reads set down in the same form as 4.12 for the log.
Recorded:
4.53
